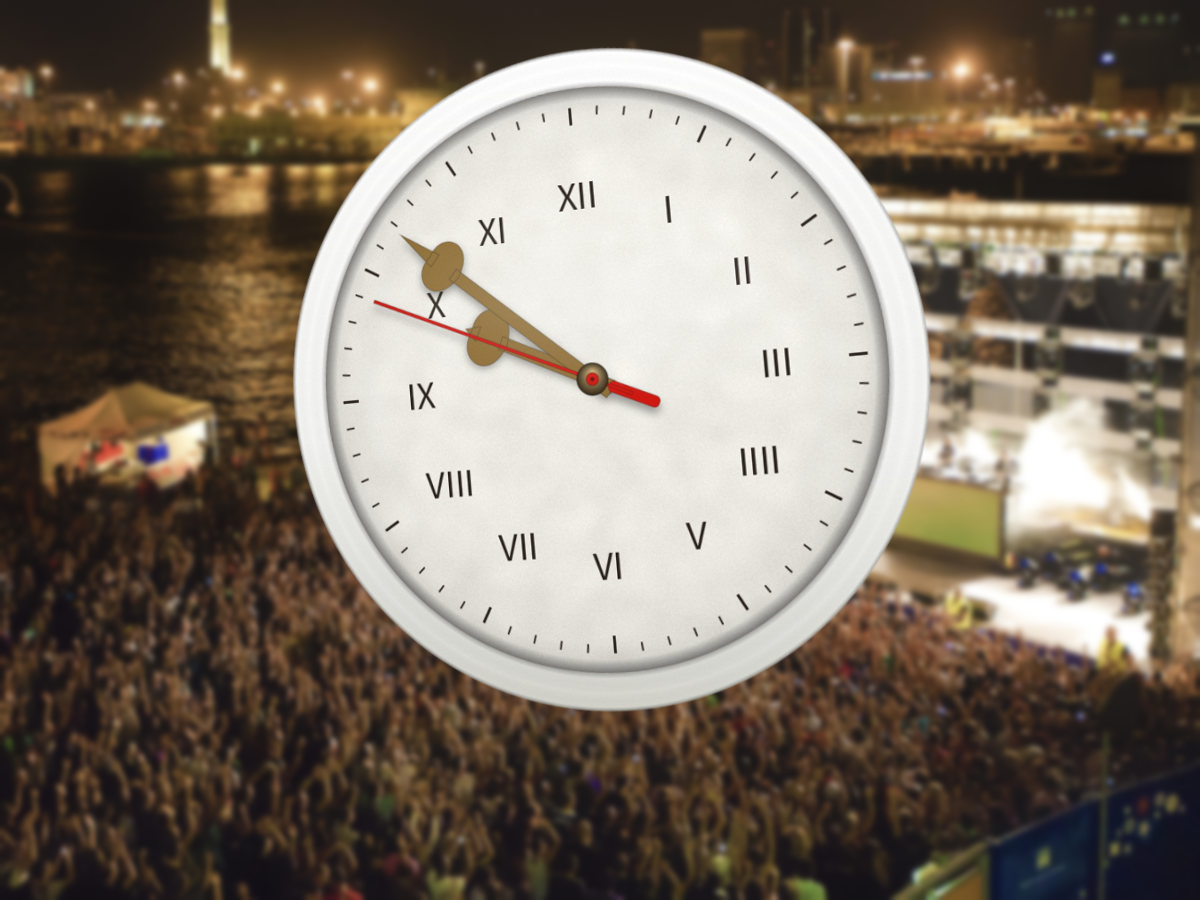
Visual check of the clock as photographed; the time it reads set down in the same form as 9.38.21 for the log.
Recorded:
9.51.49
